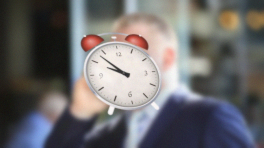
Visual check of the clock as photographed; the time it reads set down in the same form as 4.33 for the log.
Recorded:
9.53
